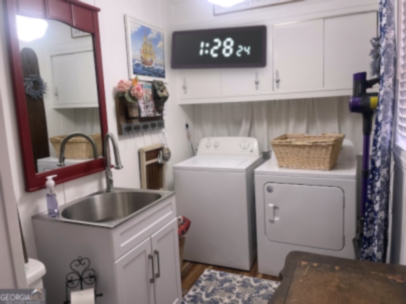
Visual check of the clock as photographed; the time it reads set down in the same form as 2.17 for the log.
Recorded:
1.28
